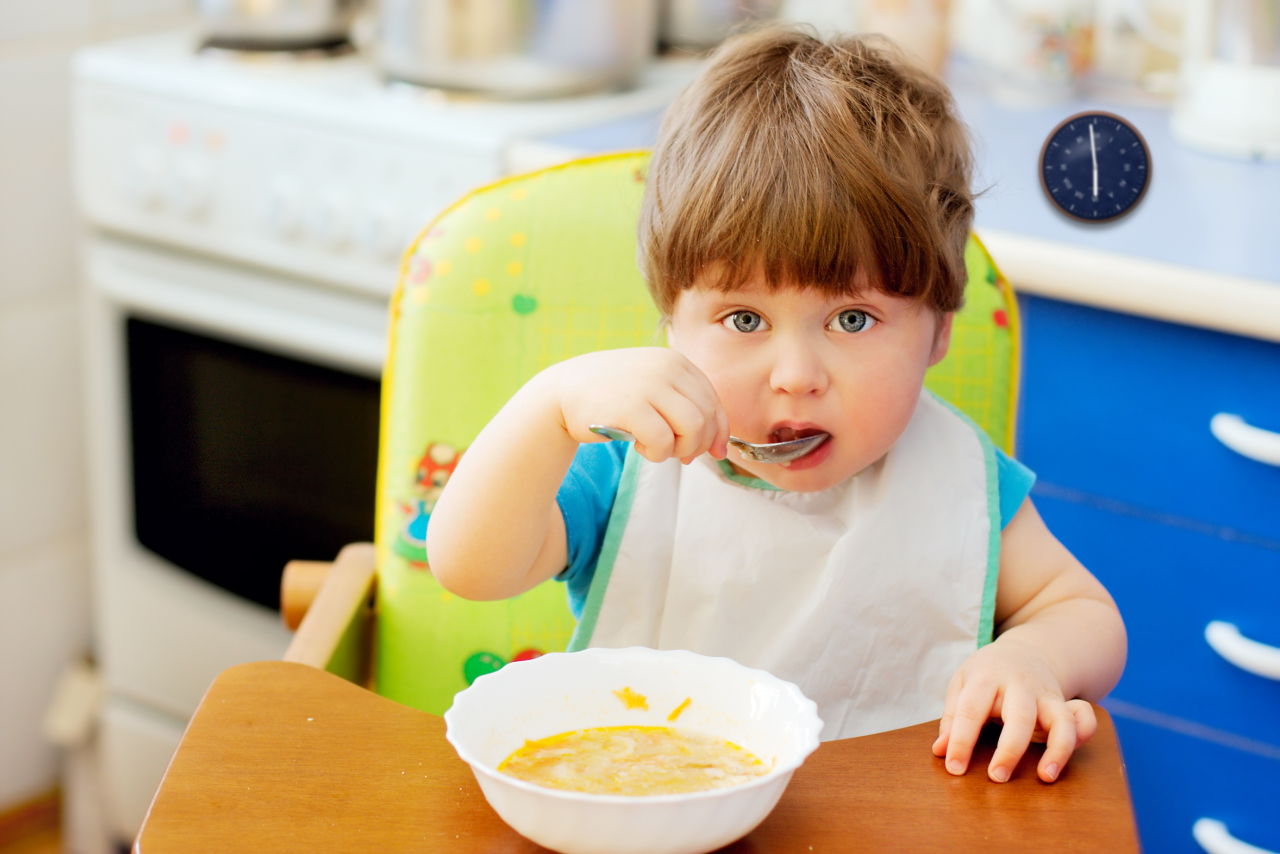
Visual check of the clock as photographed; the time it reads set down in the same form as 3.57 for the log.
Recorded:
5.59
